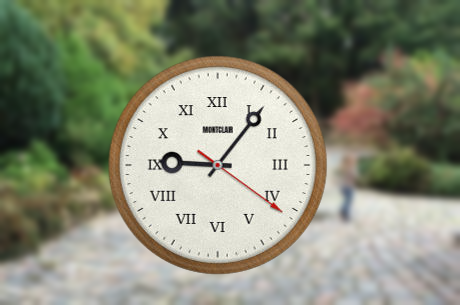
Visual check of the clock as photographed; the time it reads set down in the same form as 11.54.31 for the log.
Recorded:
9.06.21
